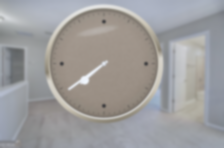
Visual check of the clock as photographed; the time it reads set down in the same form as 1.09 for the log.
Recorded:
7.39
